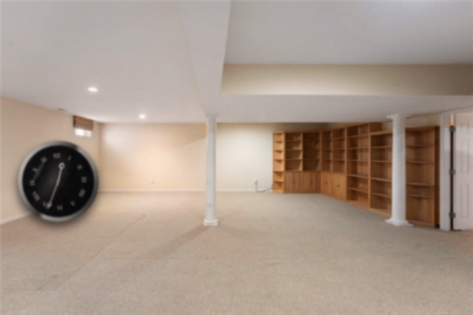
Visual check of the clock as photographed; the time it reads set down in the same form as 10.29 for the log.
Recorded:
12.34
